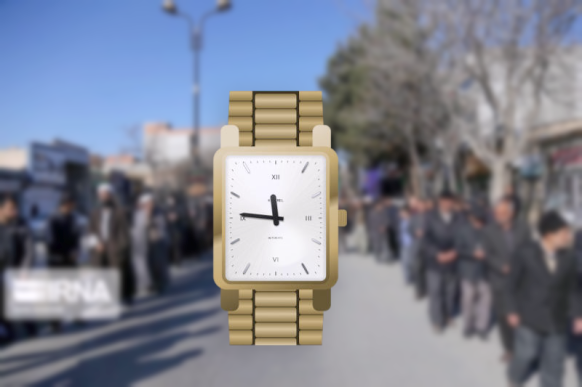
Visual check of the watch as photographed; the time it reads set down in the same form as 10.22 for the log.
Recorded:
11.46
